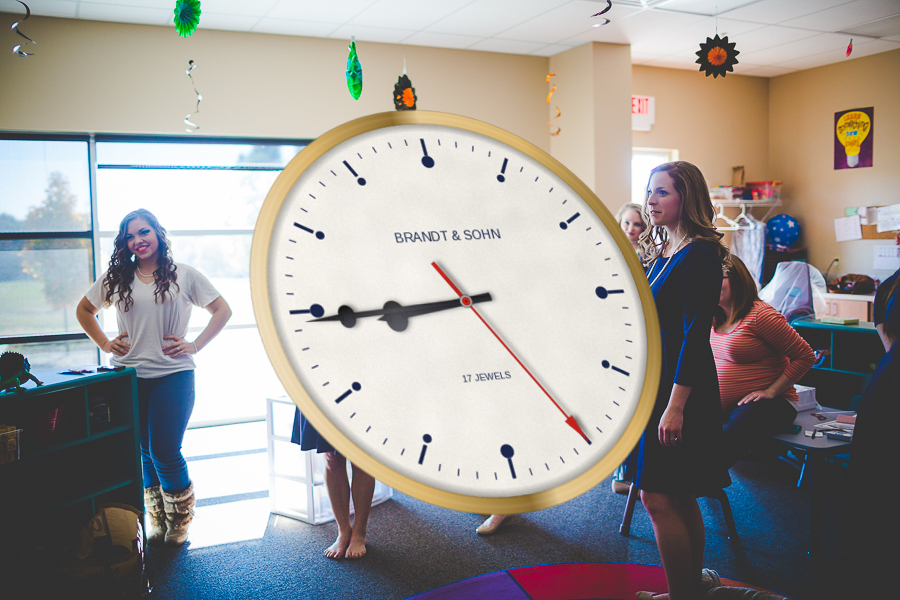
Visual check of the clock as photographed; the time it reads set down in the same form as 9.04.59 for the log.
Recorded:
8.44.25
